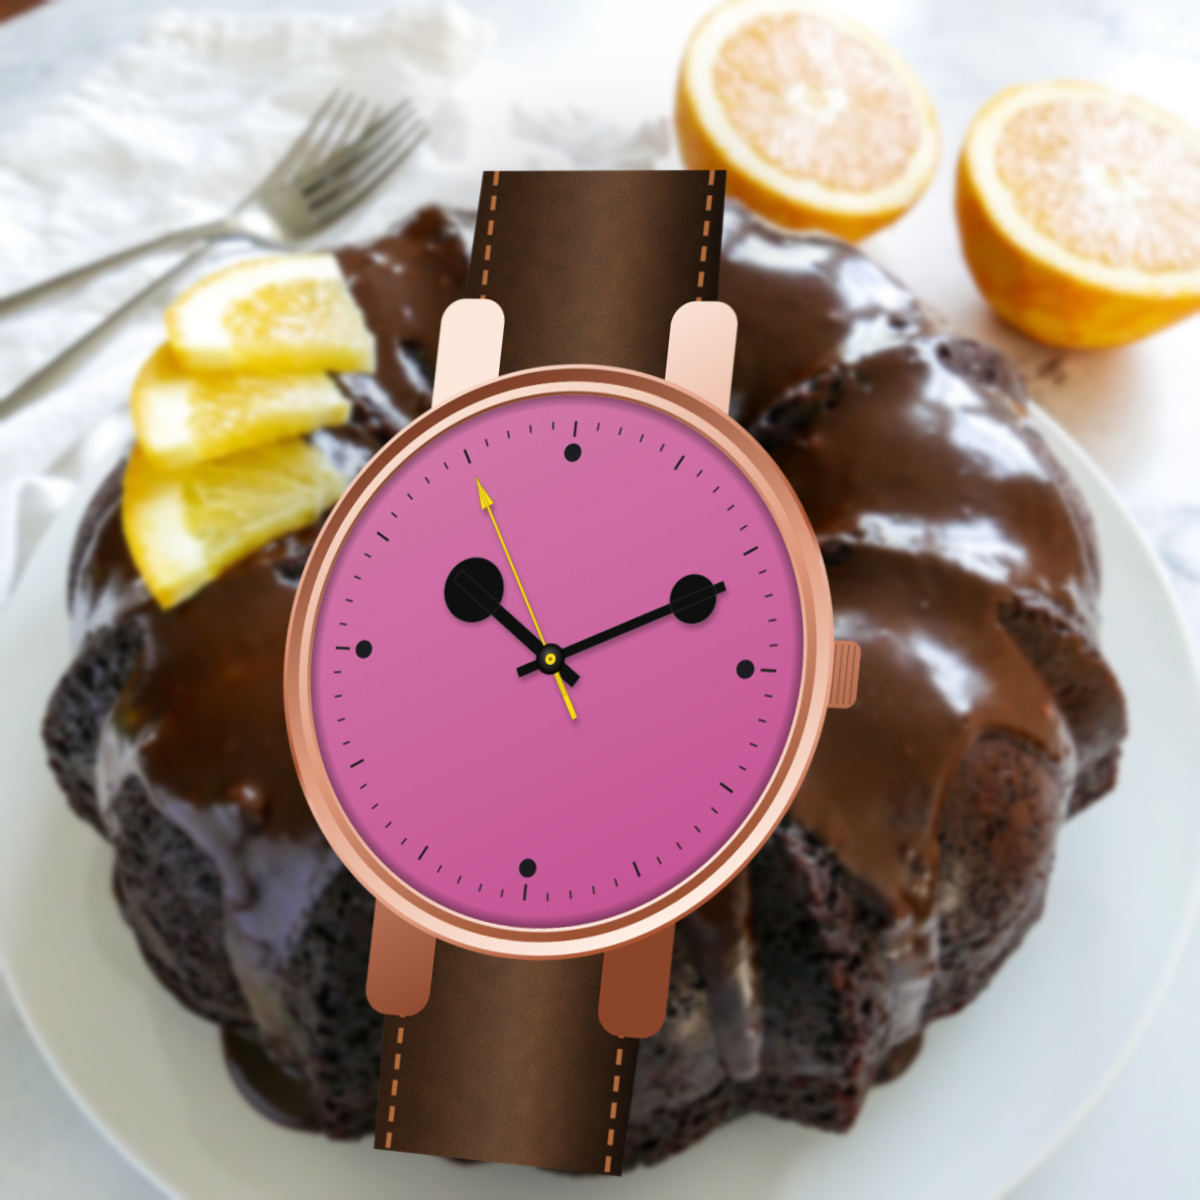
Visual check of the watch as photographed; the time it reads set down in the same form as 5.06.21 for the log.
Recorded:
10.10.55
